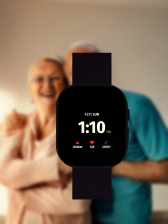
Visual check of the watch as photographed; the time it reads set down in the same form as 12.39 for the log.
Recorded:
1.10
